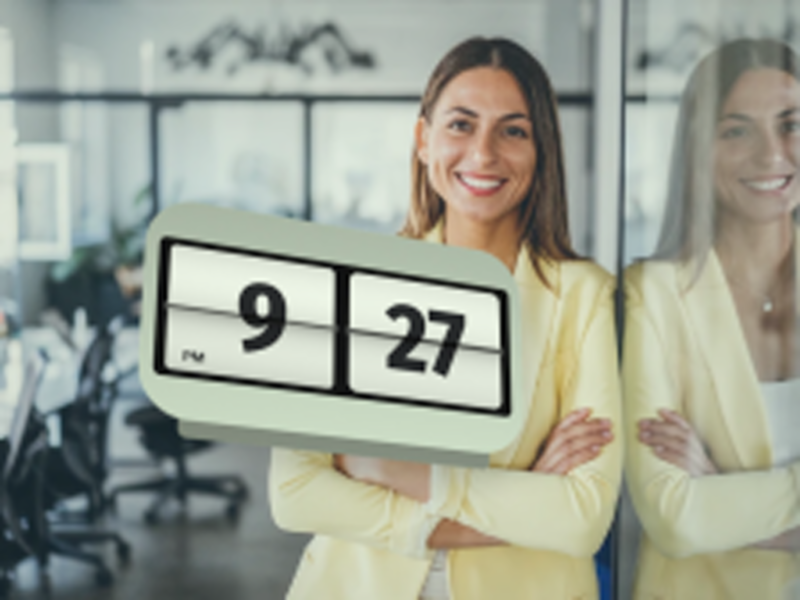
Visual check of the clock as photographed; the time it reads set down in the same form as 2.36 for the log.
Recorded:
9.27
